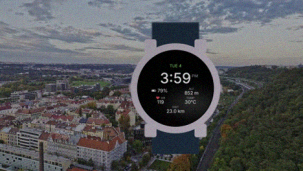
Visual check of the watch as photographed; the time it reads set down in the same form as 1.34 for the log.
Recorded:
3.59
